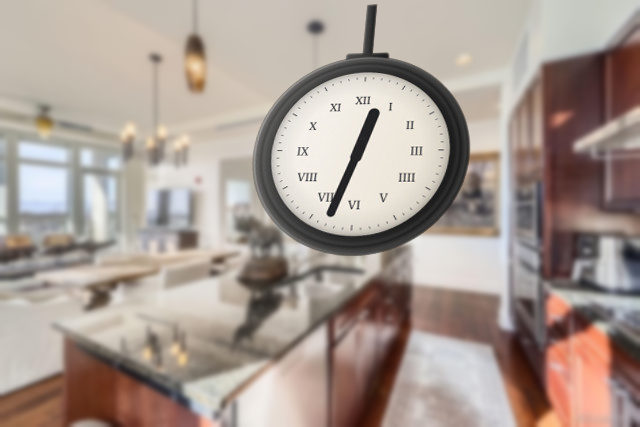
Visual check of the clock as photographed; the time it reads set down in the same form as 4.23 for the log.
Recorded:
12.33
